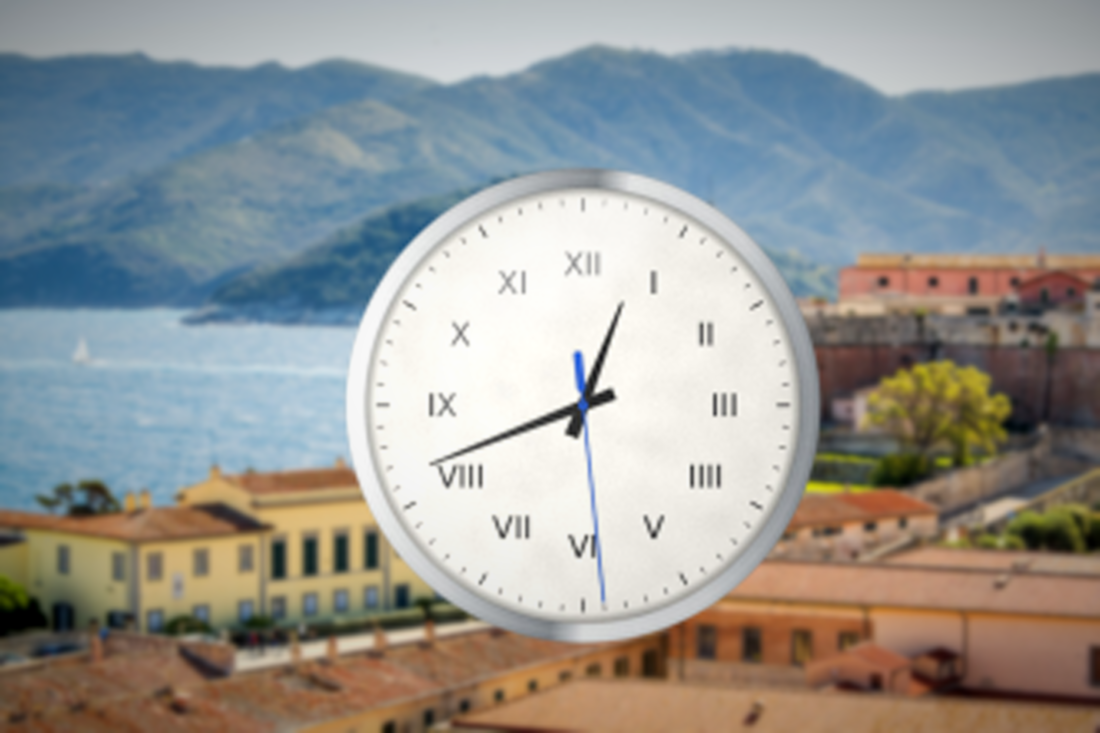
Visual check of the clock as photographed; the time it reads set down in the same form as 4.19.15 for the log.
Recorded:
12.41.29
